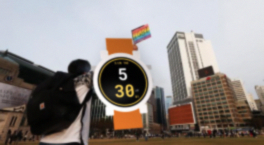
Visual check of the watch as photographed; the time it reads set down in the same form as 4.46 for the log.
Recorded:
5.30
